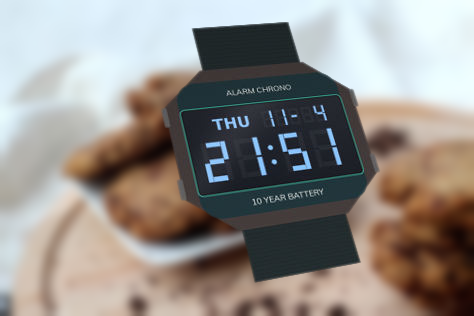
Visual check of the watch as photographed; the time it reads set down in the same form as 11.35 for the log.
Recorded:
21.51
